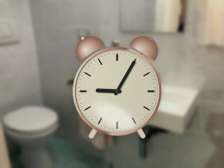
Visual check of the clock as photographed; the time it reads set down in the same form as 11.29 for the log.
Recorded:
9.05
